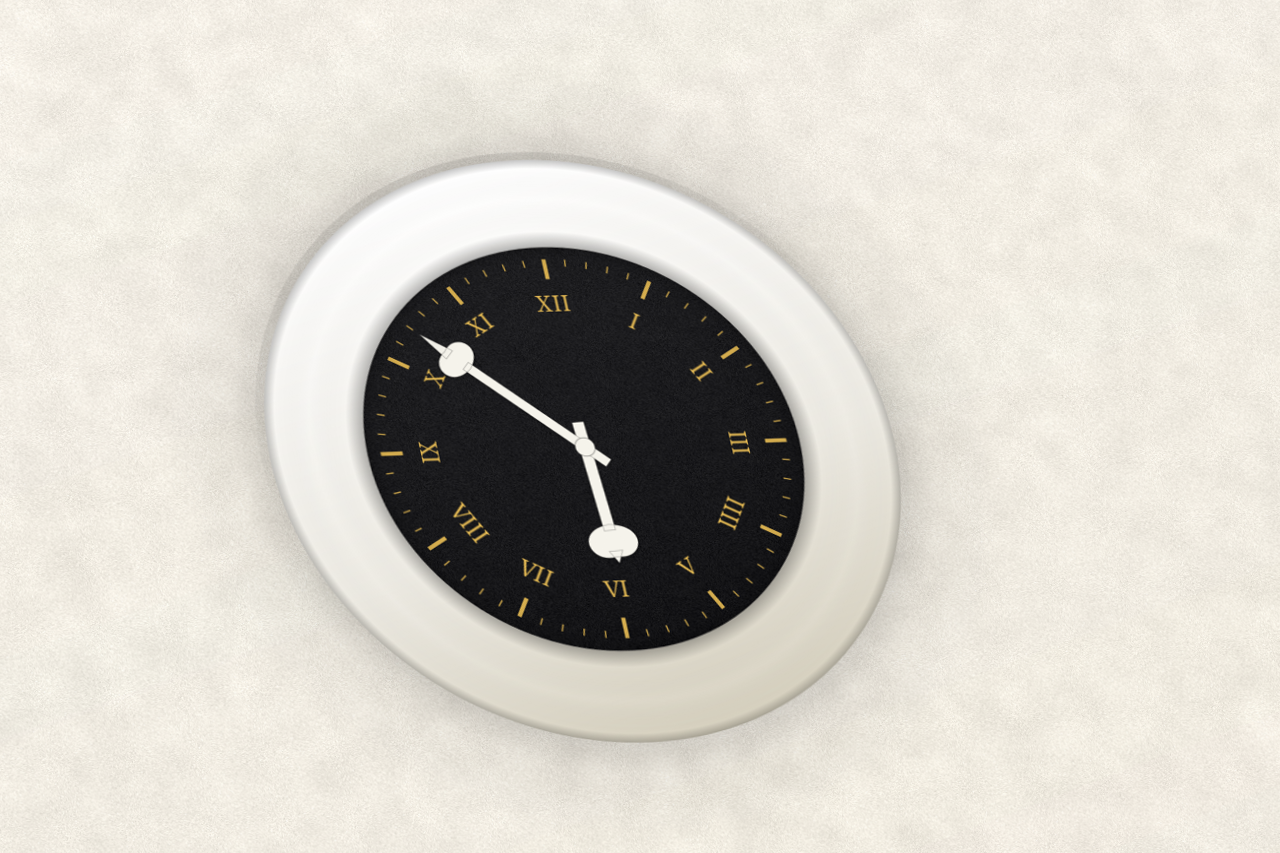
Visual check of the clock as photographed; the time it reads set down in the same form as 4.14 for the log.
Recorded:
5.52
